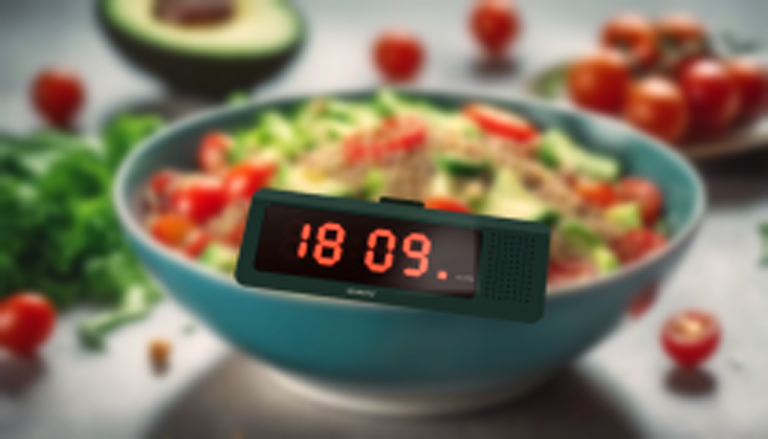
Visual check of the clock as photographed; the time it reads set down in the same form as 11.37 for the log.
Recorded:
18.09
